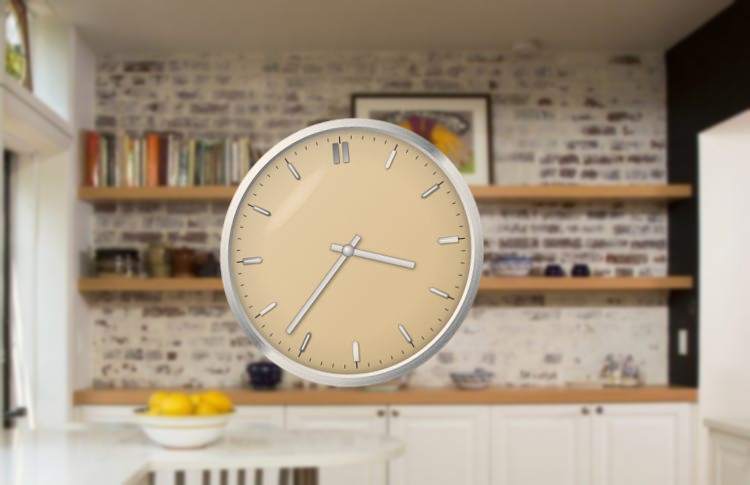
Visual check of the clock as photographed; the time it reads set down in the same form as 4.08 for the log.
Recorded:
3.37
